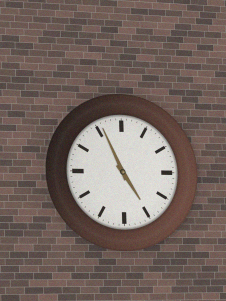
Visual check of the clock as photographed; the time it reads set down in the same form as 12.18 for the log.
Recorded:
4.56
